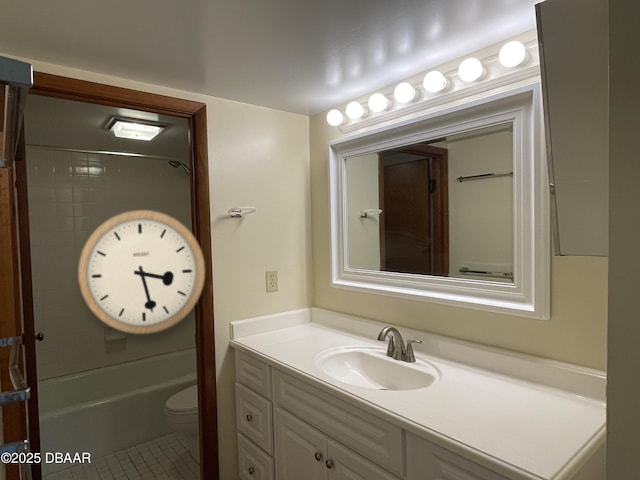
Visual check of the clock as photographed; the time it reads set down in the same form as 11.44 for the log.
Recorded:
3.28
